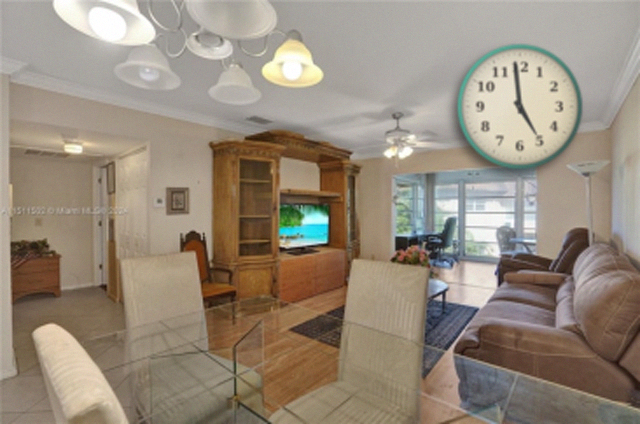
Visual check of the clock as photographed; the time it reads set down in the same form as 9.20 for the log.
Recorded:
4.59
